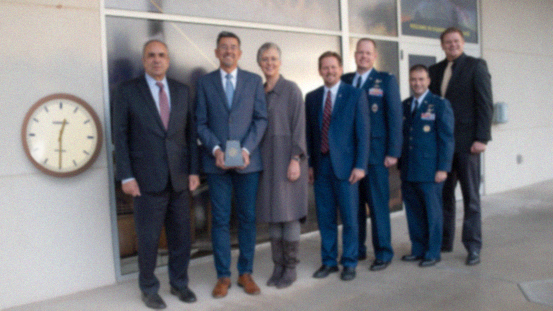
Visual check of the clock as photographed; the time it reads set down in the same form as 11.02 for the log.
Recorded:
12.30
